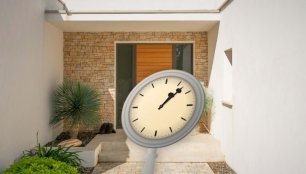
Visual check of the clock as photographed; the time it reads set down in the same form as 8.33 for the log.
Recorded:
1.07
